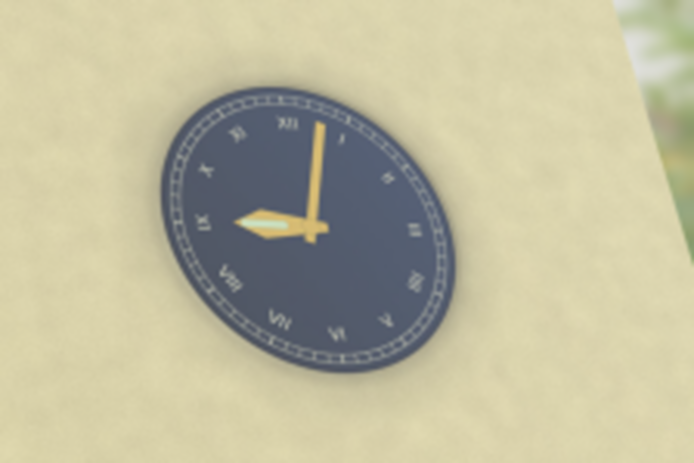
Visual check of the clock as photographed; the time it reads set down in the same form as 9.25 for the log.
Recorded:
9.03
